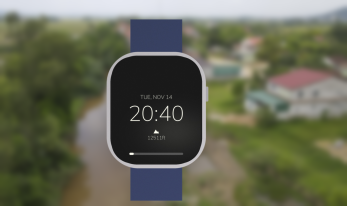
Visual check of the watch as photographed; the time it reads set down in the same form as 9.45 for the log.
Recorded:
20.40
